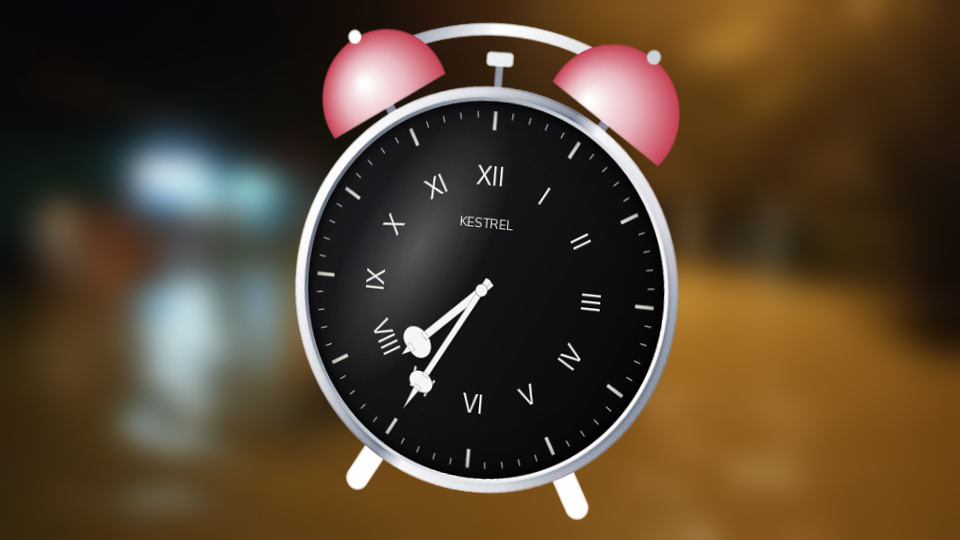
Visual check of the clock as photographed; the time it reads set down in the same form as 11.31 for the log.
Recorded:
7.35
